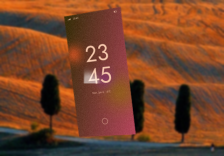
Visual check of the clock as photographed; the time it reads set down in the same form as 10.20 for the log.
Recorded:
23.45
